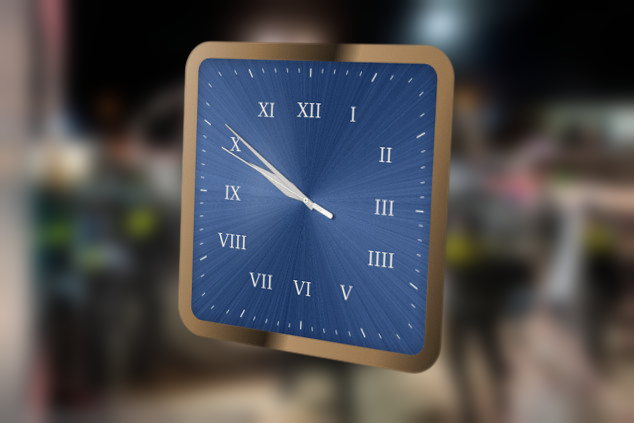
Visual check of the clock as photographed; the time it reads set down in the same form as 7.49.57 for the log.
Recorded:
9.50.49
